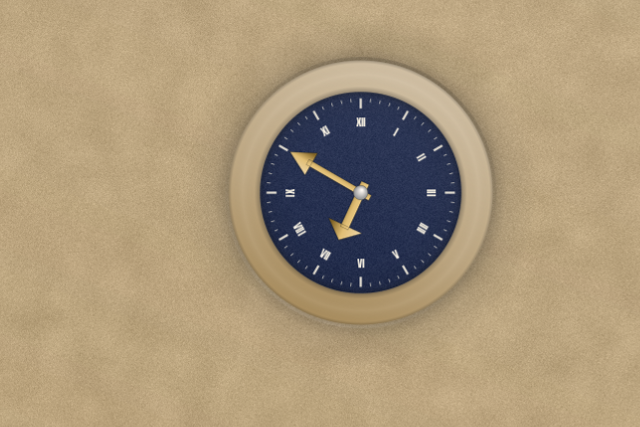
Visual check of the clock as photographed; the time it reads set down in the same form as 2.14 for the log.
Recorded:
6.50
